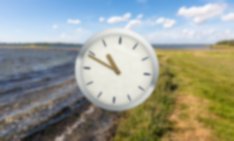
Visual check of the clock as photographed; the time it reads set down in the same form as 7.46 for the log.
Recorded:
10.49
